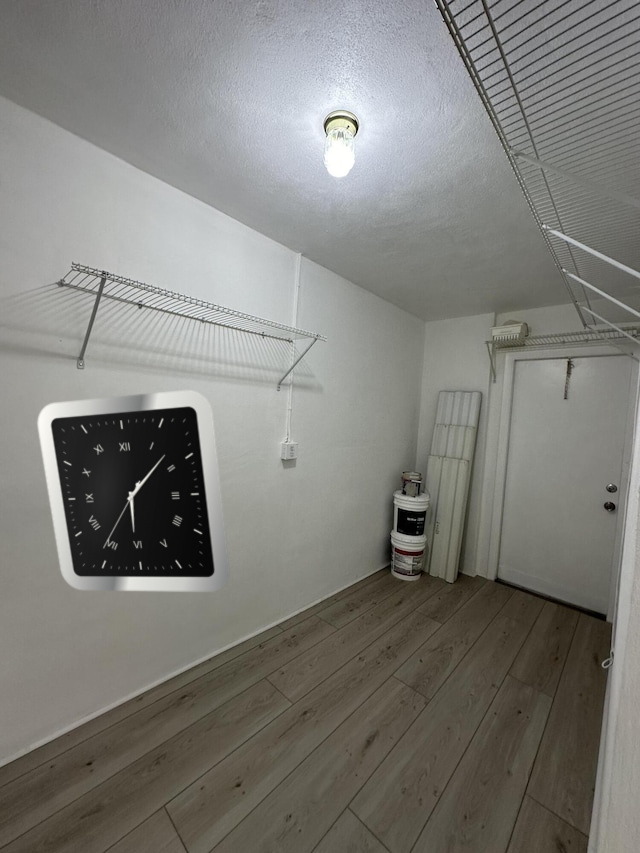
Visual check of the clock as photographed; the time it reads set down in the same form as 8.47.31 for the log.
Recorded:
6.07.36
